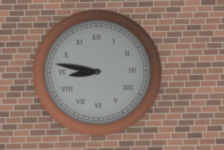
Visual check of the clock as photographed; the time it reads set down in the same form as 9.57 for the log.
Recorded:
8.47
